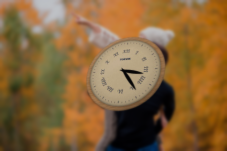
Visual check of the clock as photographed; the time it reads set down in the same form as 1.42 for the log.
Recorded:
3.24
